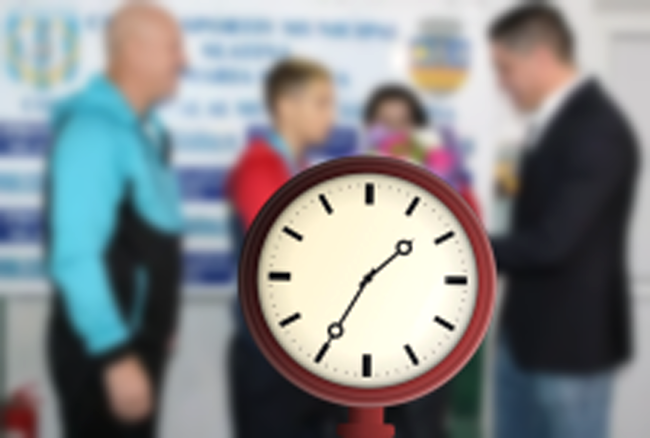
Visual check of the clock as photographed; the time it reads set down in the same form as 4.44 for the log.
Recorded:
1.35
